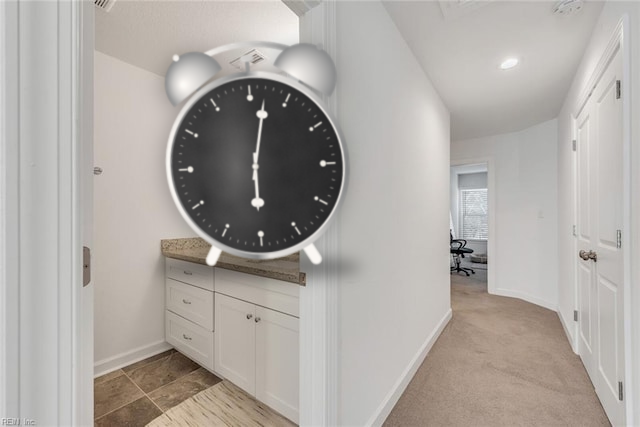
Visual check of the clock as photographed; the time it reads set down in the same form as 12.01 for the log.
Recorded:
6.02
